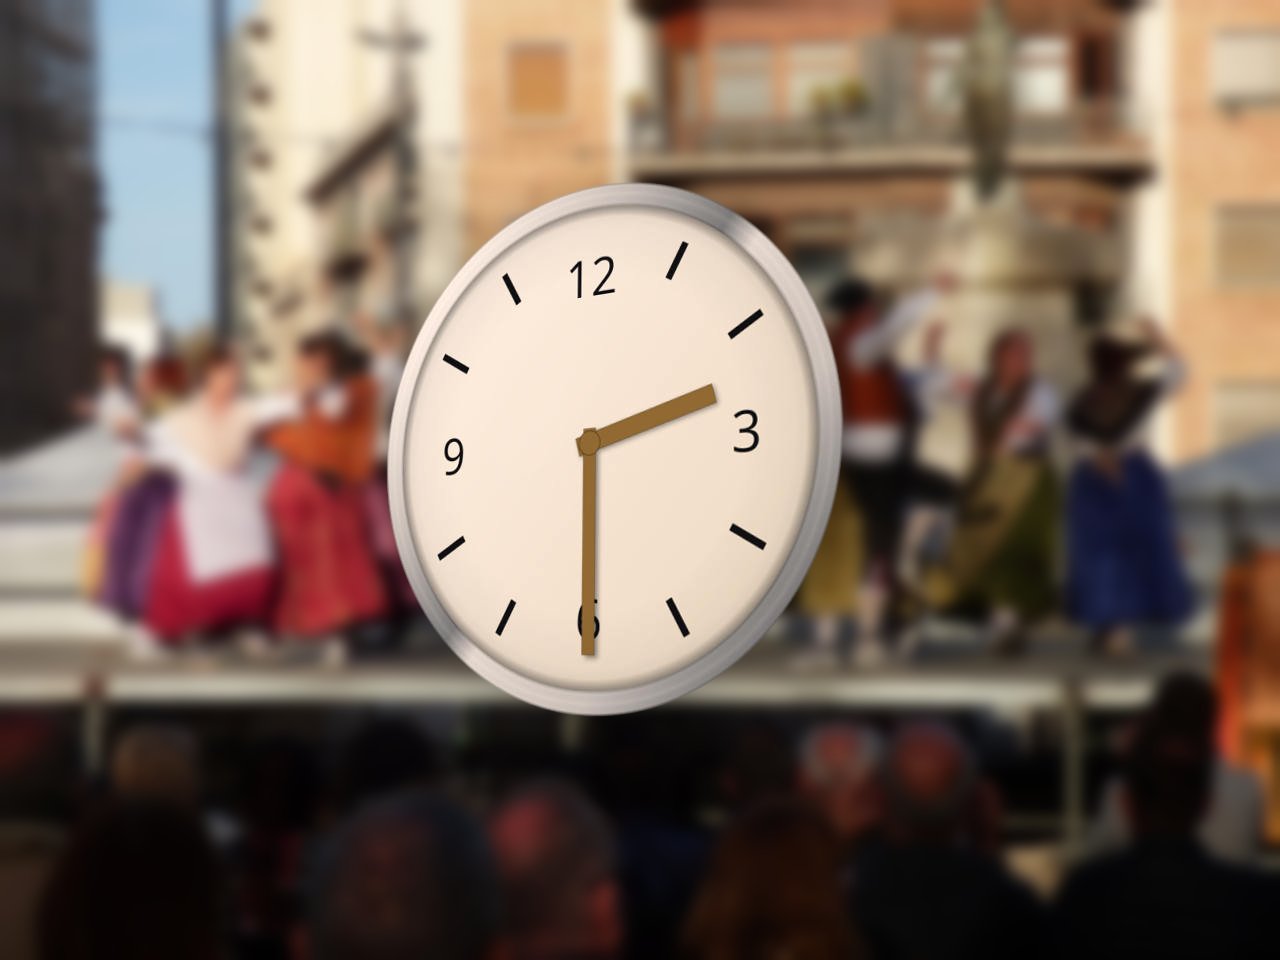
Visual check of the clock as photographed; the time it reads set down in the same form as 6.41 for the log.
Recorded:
2.30
